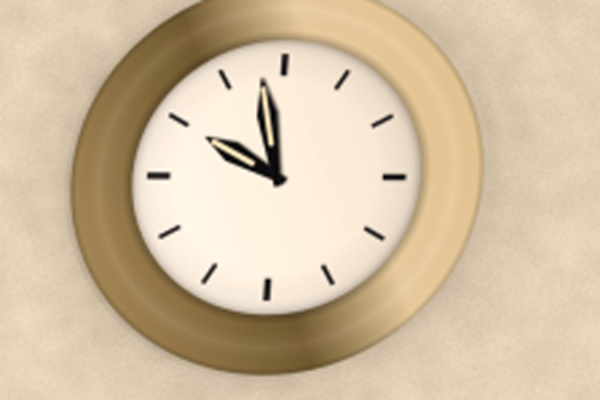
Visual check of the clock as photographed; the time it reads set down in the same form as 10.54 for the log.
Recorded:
9.58
